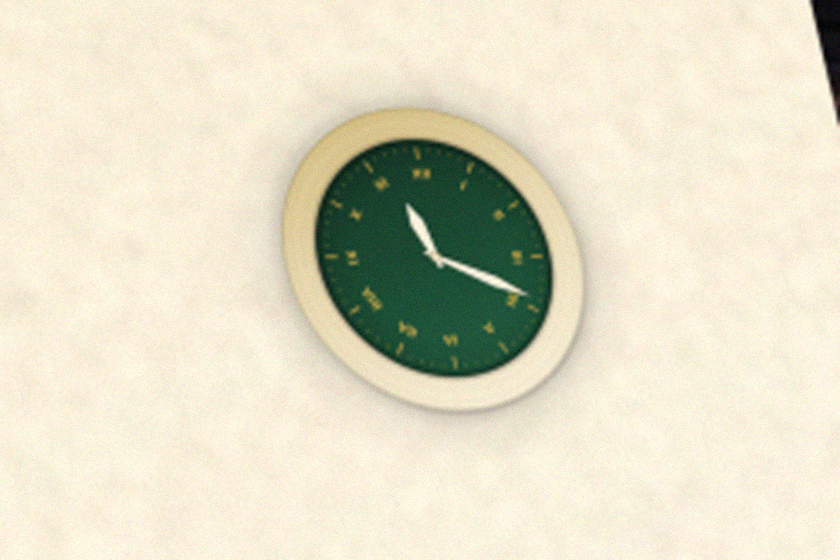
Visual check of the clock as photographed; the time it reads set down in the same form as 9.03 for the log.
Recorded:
11.19
